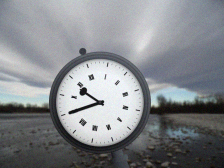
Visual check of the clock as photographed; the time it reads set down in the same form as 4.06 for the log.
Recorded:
10.45
